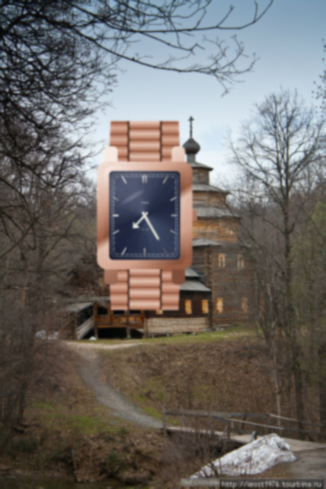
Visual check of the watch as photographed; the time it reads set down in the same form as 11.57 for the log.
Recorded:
7.25
